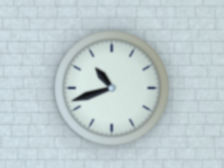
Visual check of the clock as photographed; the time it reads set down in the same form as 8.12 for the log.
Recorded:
10.42
